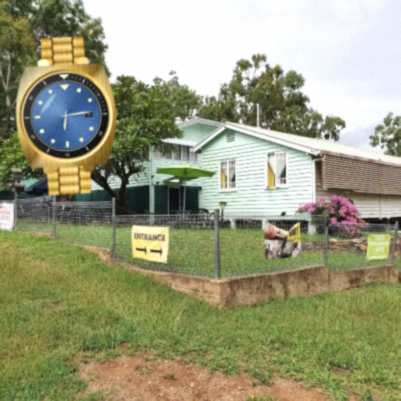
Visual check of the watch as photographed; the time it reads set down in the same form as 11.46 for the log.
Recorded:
6.14
